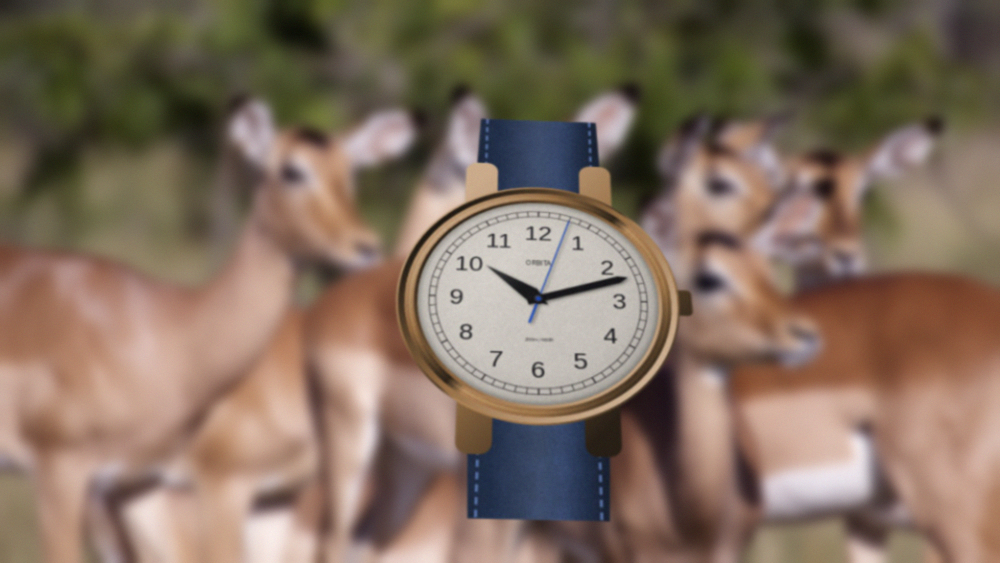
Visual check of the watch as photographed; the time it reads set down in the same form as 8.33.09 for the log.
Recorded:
10.12.03
